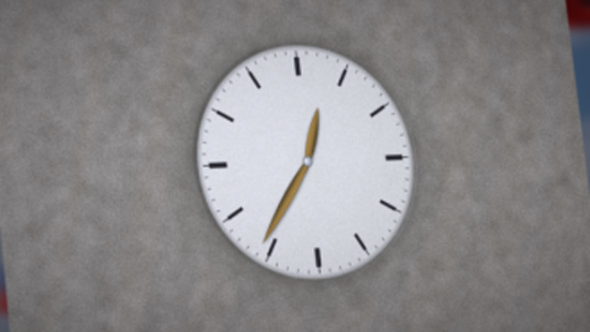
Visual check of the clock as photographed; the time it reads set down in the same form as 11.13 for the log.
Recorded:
12.36
